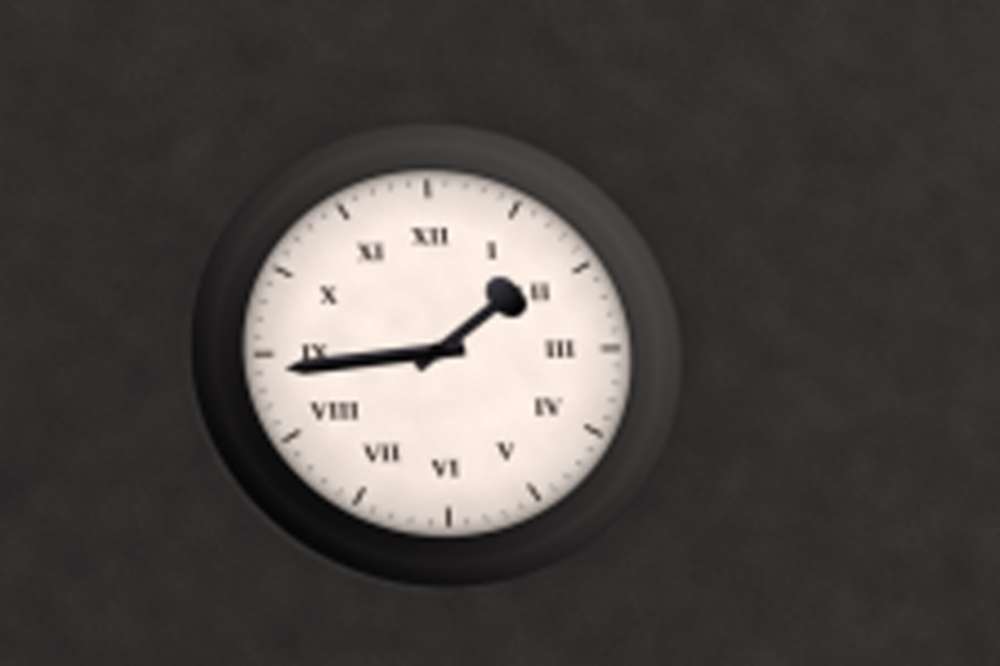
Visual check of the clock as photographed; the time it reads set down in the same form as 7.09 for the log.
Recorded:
1.44
